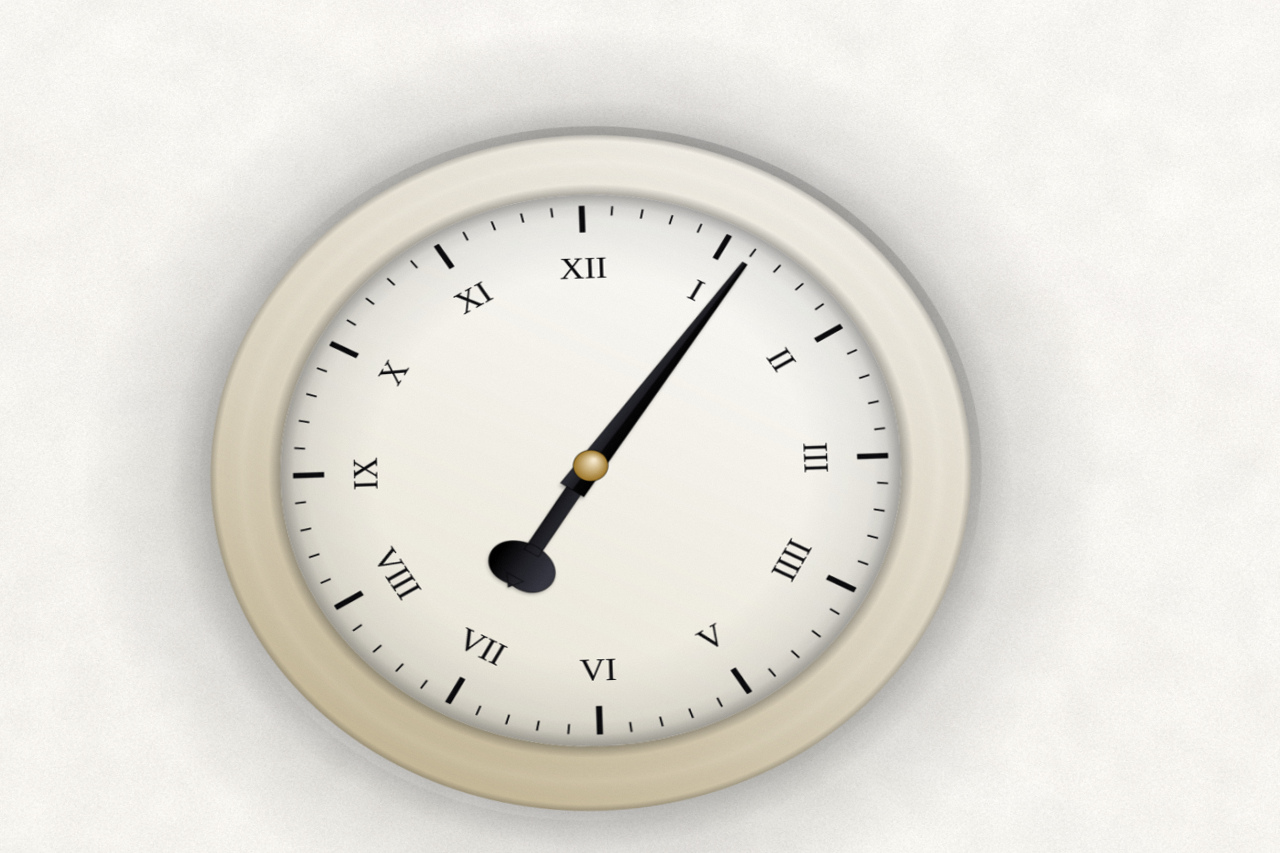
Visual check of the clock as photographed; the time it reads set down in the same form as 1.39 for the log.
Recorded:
7.06
